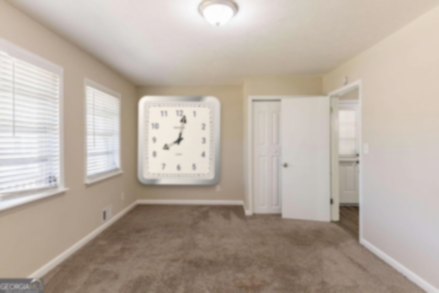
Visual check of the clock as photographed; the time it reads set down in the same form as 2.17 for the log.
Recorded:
8.02
